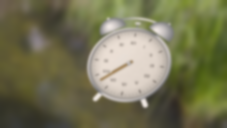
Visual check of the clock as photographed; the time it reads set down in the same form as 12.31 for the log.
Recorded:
7.38
